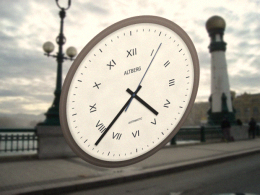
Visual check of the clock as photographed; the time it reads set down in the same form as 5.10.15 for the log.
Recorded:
4.38.06
